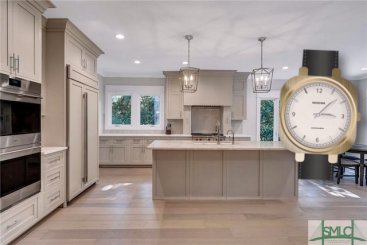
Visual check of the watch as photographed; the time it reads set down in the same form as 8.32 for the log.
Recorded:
3.08
